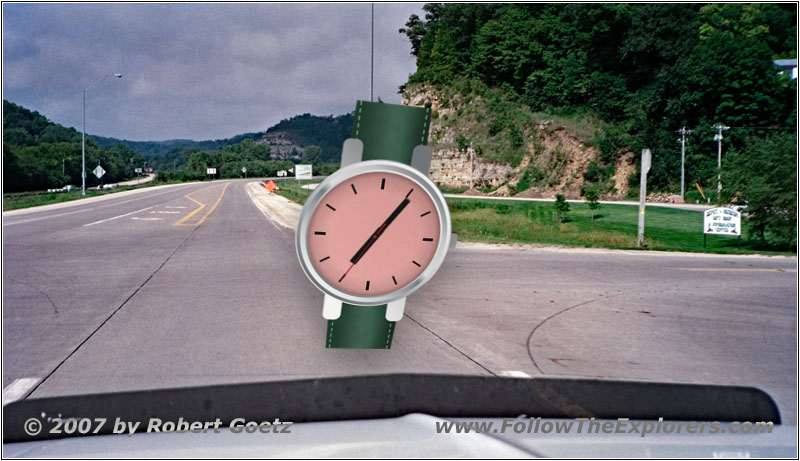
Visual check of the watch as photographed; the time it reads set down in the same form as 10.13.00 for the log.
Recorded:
7.05.35
